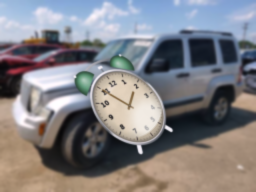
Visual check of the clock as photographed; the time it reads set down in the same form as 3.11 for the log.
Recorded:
1.55
